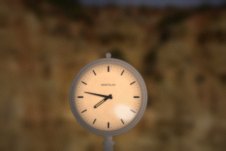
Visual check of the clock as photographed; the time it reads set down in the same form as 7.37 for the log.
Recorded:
7.47
